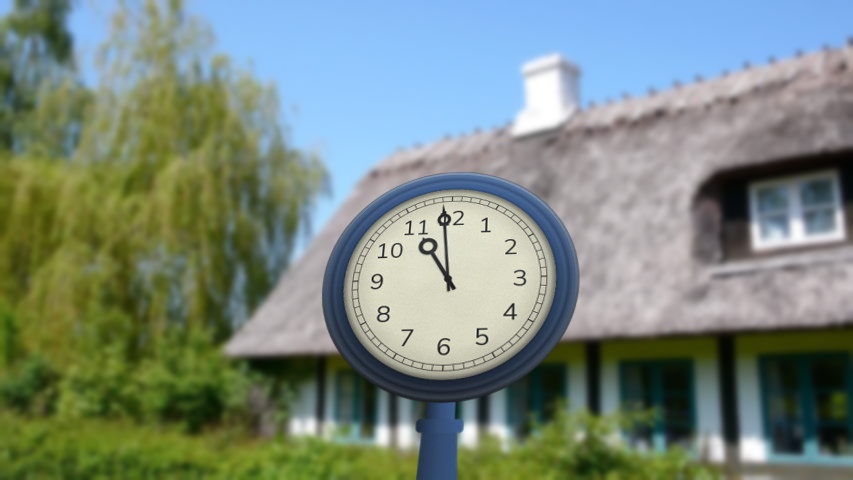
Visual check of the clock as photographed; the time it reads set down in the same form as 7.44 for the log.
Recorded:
10.59
